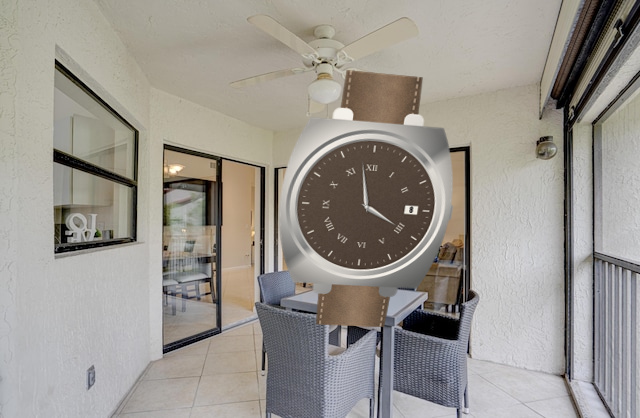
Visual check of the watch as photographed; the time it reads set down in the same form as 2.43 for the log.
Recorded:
3.58
